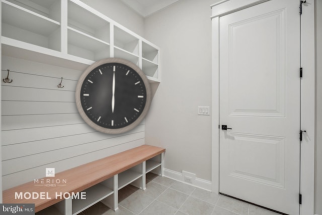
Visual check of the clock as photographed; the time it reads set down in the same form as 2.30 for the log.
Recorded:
6.00
